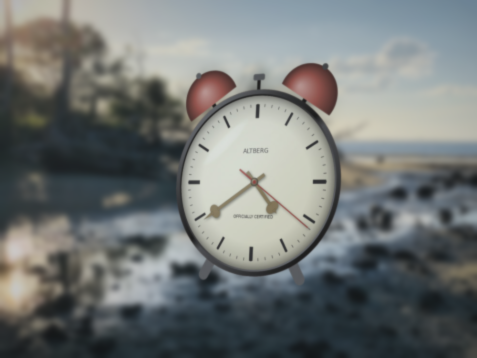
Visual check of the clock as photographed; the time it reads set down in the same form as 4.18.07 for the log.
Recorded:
4.39.21
